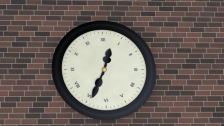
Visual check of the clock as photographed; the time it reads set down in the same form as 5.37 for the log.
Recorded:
12.34
